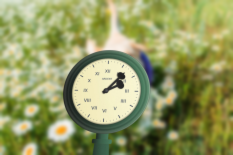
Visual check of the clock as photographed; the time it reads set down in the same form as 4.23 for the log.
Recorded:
2.07
